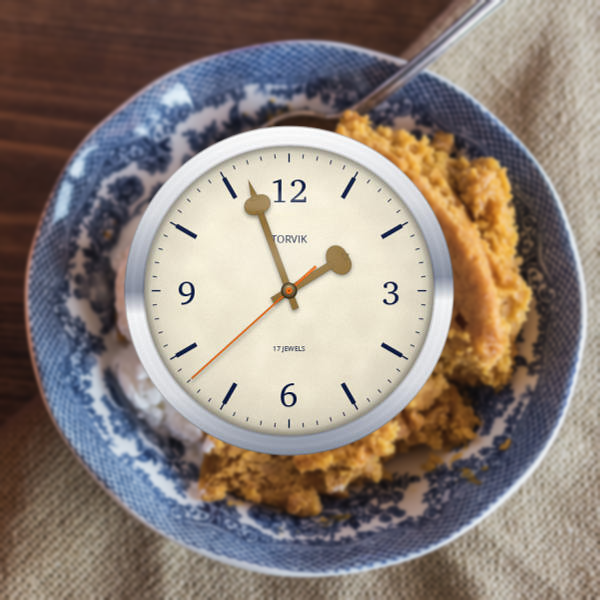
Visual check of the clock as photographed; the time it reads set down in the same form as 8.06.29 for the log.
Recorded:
1.56.38
